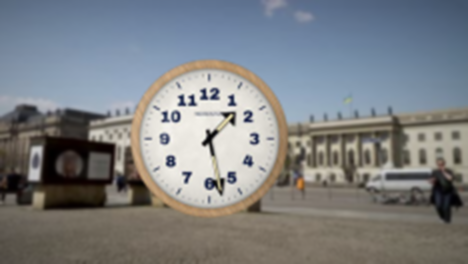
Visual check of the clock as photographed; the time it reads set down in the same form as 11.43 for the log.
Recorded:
1.28
